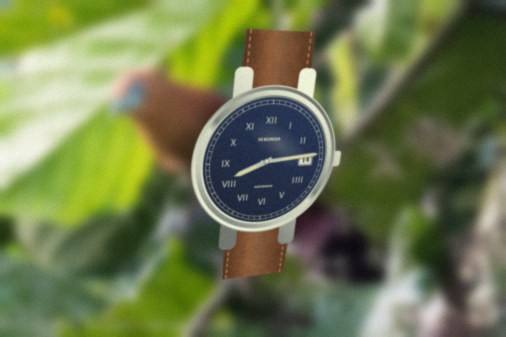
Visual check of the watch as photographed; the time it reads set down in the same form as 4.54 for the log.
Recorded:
8.14
